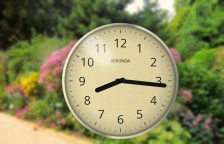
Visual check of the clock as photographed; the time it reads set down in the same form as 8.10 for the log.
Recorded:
8.16
